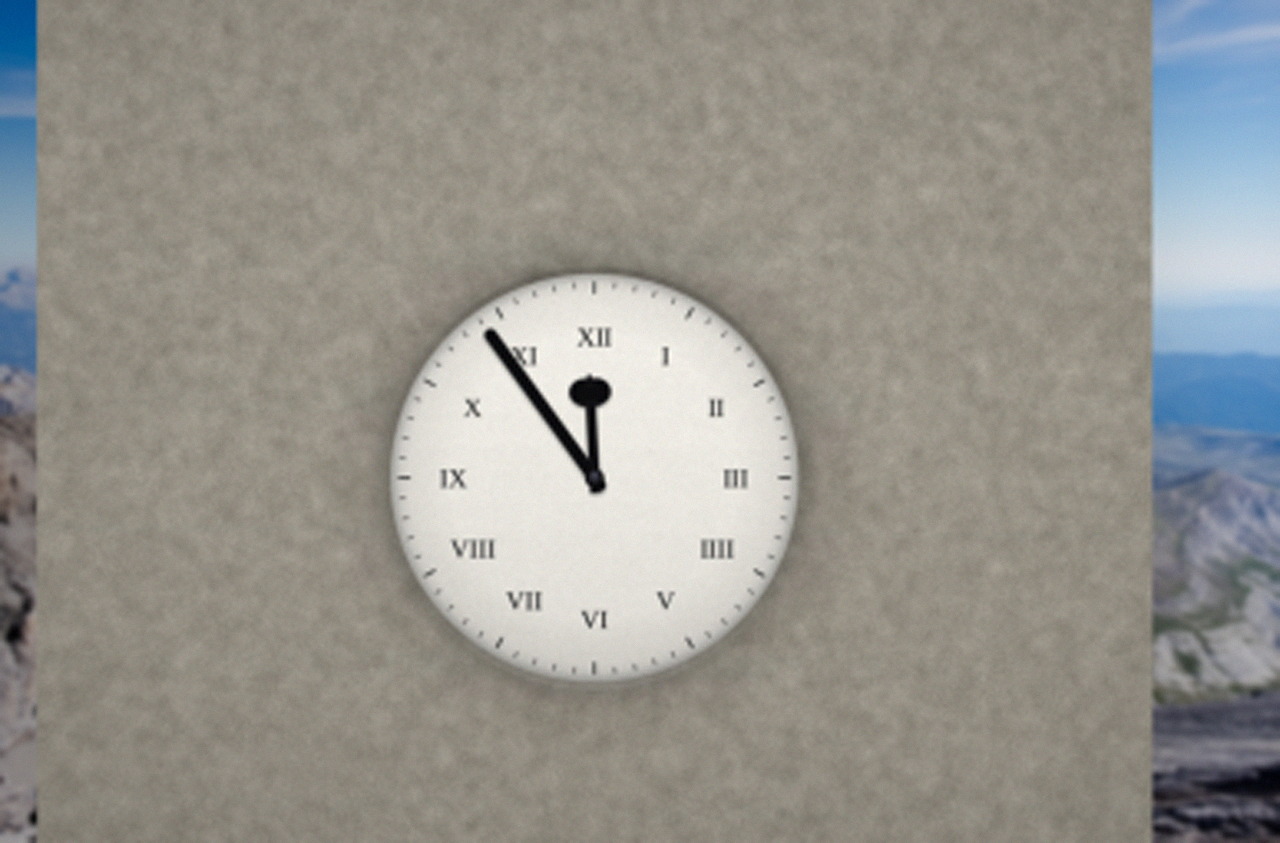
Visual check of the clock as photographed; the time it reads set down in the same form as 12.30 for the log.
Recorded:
11.54
